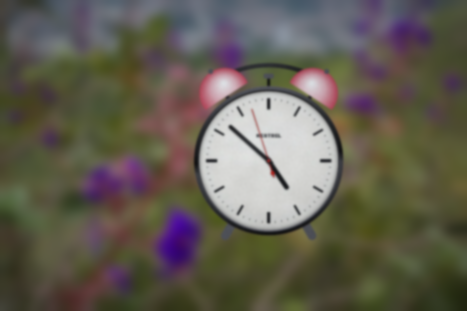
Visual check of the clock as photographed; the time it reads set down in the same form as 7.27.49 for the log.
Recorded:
4.51.57
